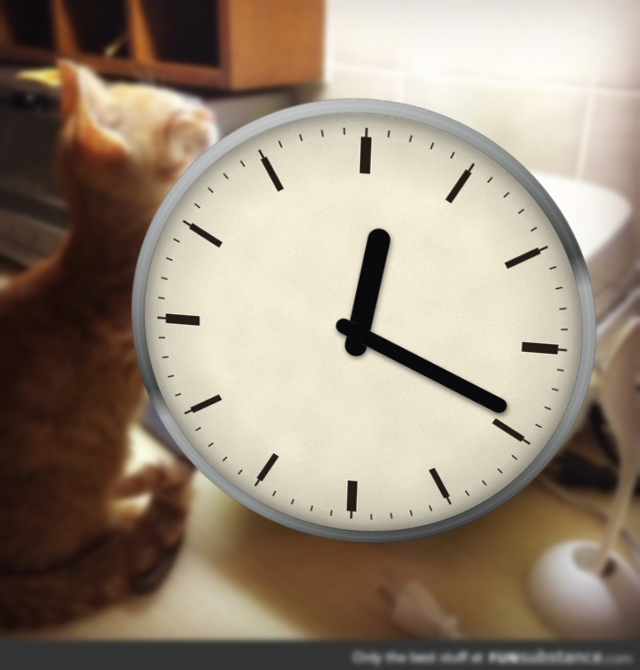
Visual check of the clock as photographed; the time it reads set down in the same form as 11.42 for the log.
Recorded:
12.19
